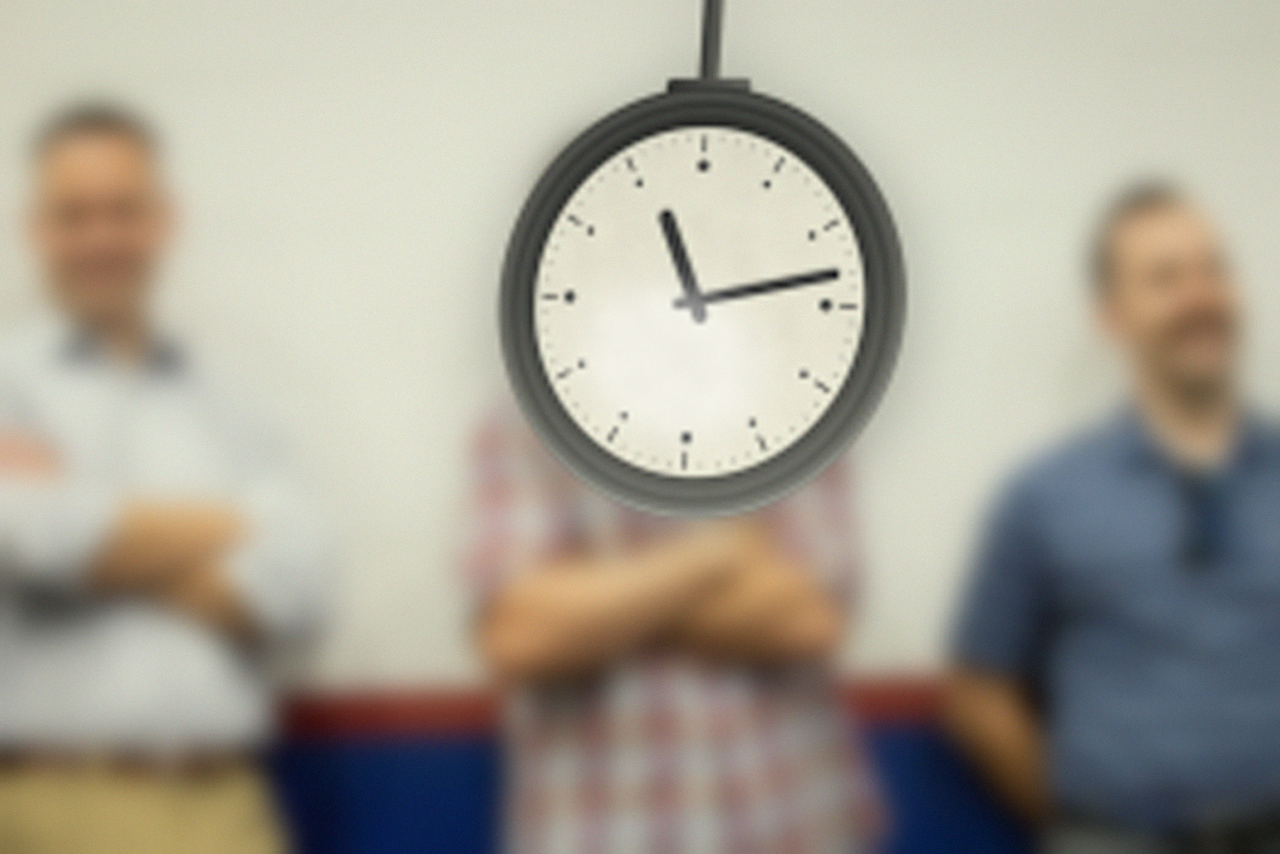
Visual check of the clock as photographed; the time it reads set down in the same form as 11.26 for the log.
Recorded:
11.13
